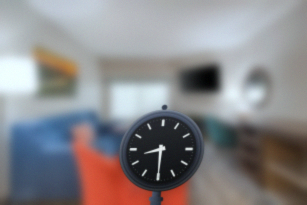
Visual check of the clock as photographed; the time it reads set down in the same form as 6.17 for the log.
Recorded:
8.30
